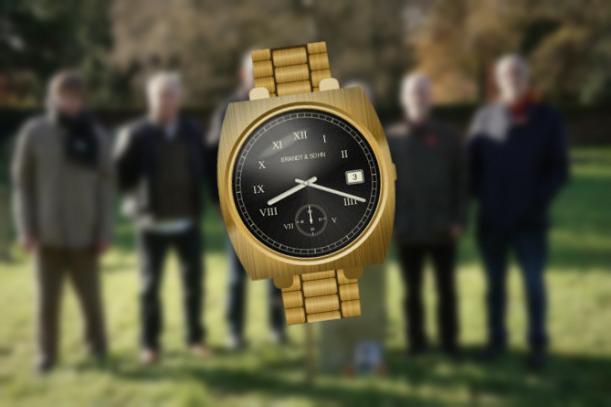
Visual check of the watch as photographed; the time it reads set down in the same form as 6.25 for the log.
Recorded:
8.19
